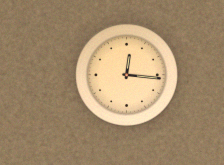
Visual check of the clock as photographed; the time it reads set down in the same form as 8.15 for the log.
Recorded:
12.16
